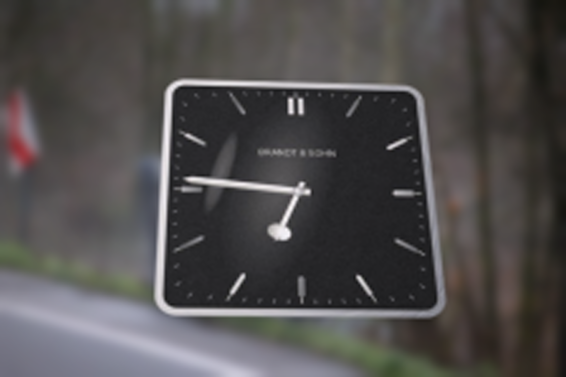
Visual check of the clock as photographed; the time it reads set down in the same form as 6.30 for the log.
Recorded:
6.46
